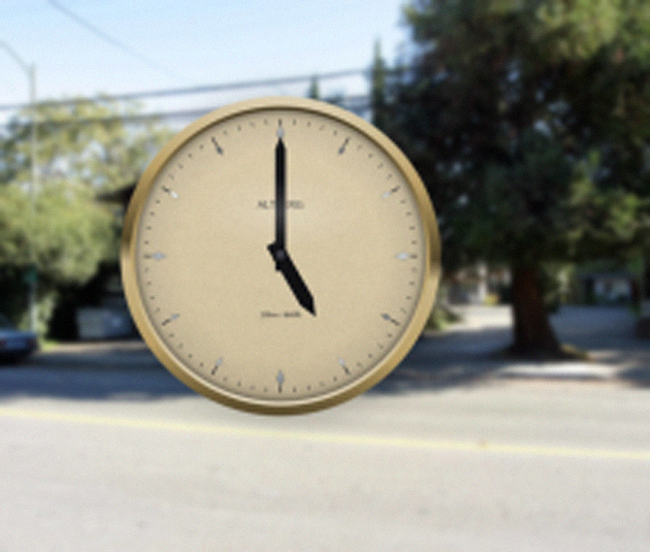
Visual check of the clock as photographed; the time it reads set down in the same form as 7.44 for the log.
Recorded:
5.00
